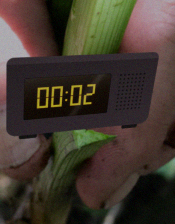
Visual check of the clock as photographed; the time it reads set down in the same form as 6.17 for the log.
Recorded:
0.02
